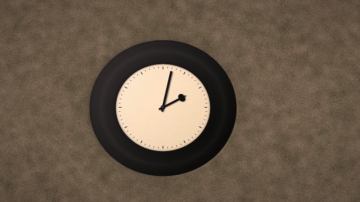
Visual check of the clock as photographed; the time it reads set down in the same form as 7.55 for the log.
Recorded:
2.02
